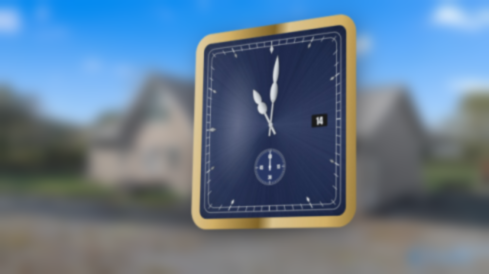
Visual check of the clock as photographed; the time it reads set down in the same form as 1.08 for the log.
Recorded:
11.01
